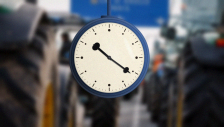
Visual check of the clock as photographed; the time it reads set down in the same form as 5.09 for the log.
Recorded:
10.21
